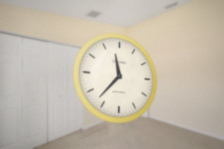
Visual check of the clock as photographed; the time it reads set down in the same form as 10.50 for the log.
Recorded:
11.37
